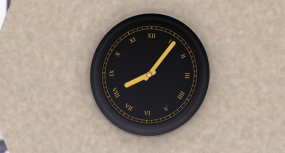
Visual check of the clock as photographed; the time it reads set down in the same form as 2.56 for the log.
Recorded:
8.06
